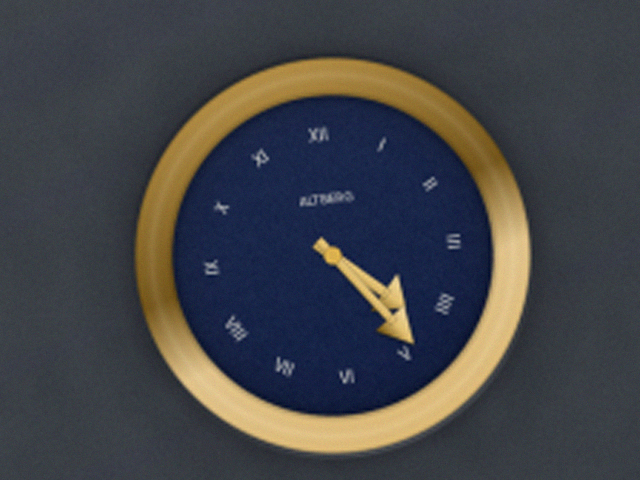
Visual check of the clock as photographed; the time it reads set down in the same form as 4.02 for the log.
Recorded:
4.24
